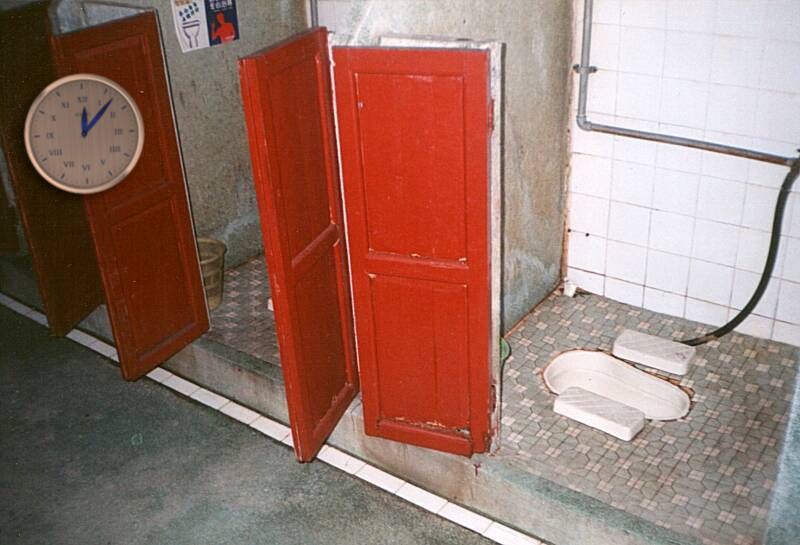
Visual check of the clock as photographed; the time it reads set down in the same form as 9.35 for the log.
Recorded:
12.07
